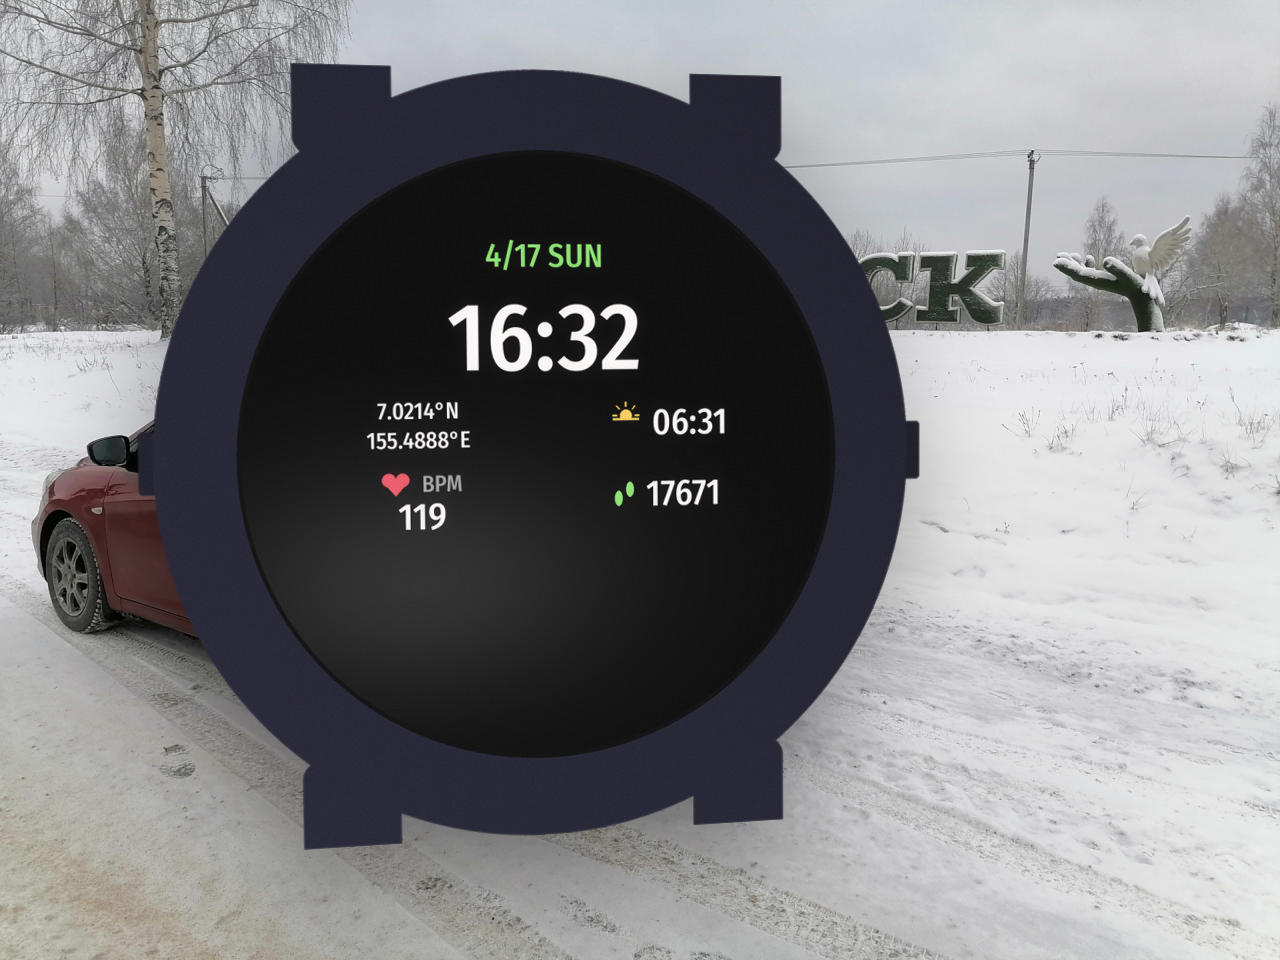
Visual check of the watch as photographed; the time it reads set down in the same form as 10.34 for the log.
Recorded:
16.32
